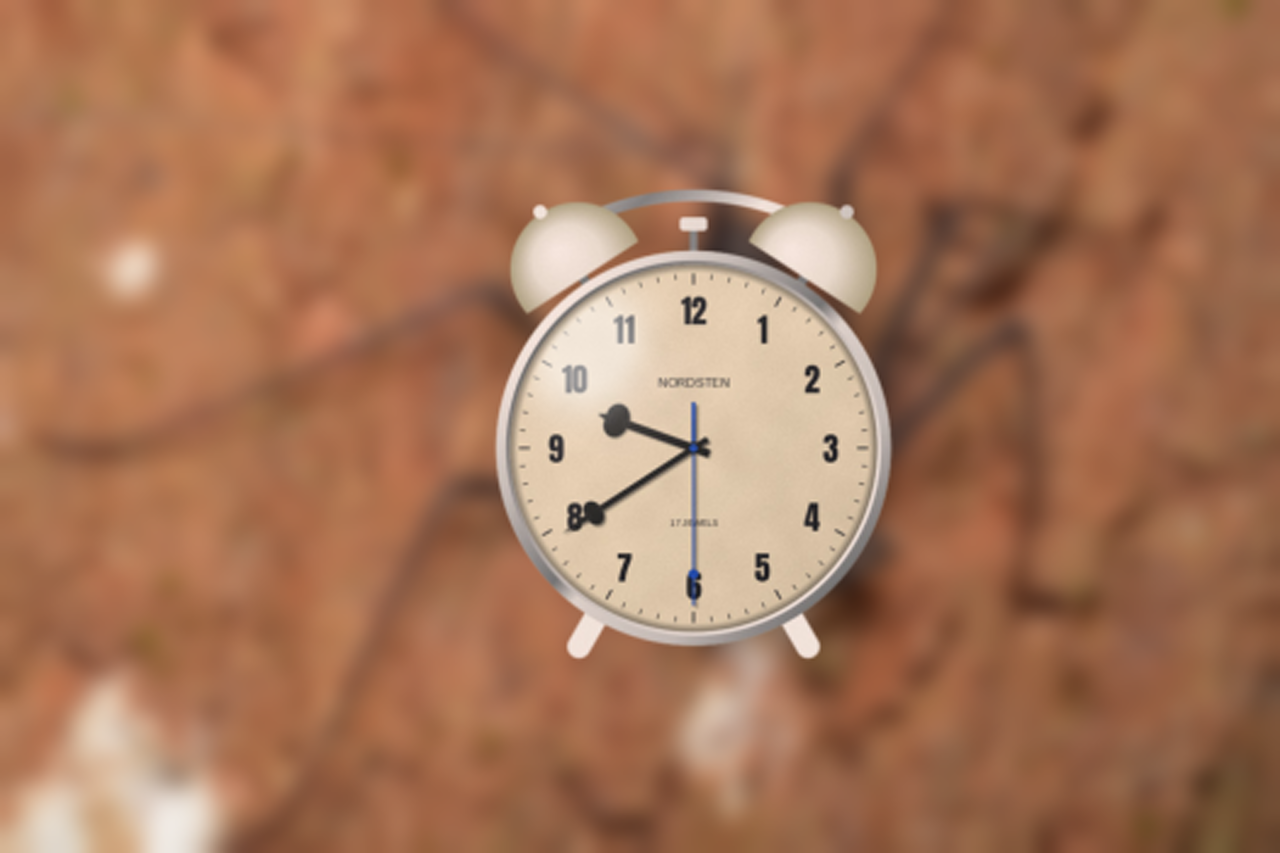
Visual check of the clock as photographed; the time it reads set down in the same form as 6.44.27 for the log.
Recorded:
9.39.30
